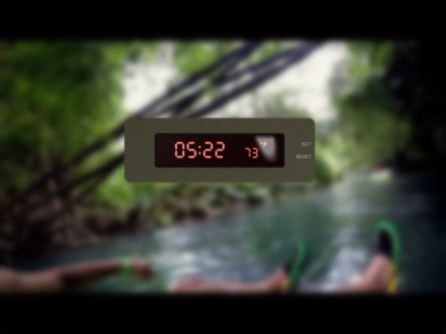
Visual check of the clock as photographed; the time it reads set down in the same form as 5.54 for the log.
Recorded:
5.22
